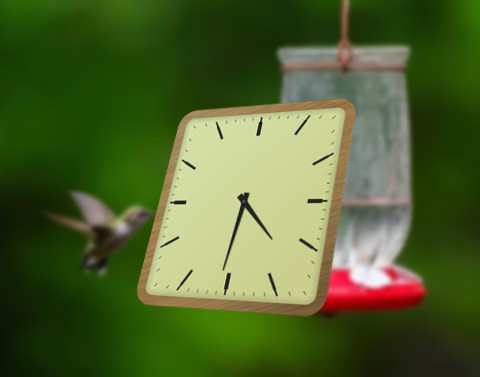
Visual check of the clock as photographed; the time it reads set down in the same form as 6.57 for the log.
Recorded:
4.31
